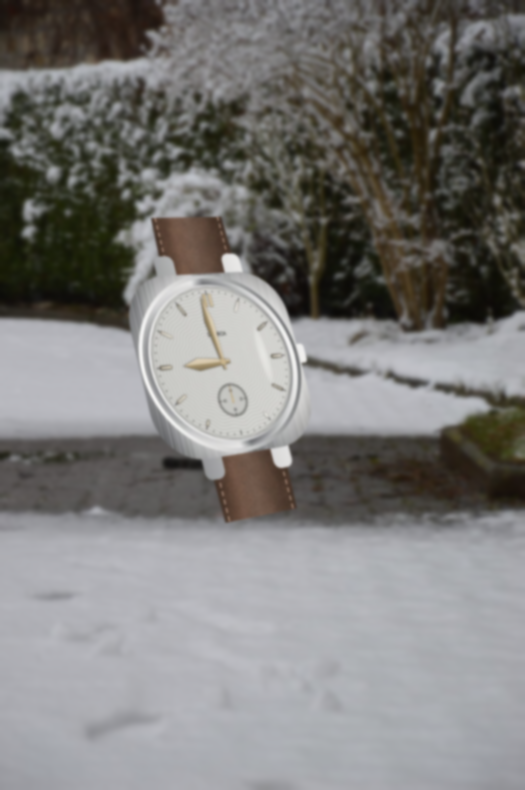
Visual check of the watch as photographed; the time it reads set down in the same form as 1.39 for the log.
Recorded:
8.59
